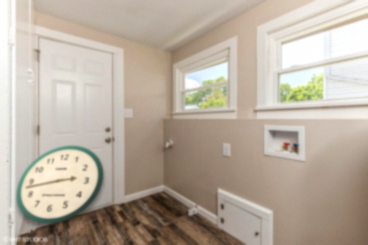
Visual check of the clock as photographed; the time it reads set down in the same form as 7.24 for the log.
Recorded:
2.43
